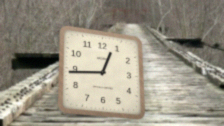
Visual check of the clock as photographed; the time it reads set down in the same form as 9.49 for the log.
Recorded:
12.44
